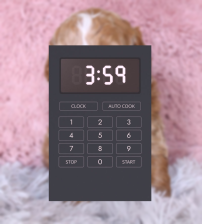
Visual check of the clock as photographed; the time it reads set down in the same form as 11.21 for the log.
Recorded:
3.59
